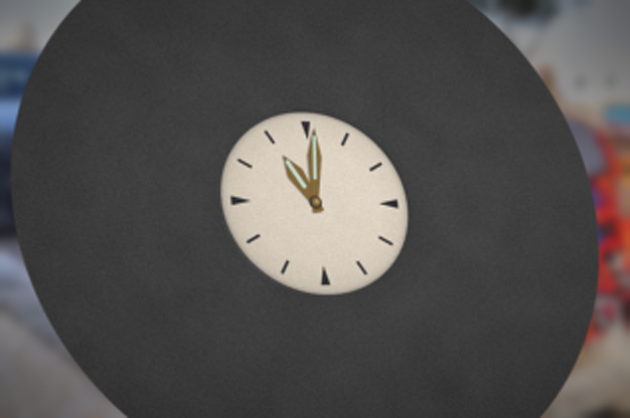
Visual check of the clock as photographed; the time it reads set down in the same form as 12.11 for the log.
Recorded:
11.01
